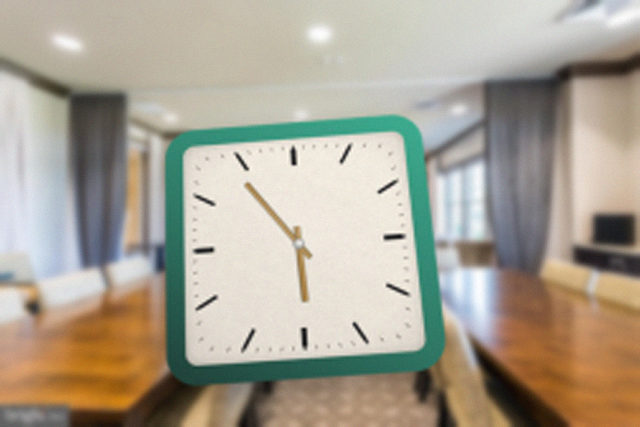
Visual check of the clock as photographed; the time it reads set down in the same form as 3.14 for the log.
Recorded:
5.54
